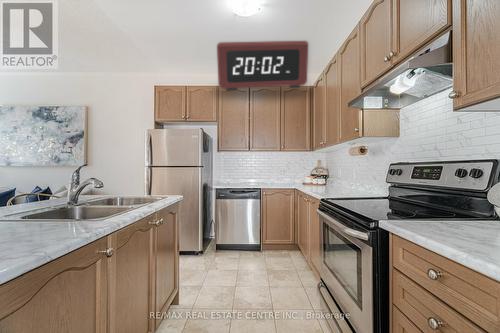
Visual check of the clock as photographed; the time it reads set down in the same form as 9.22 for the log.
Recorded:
20.02
